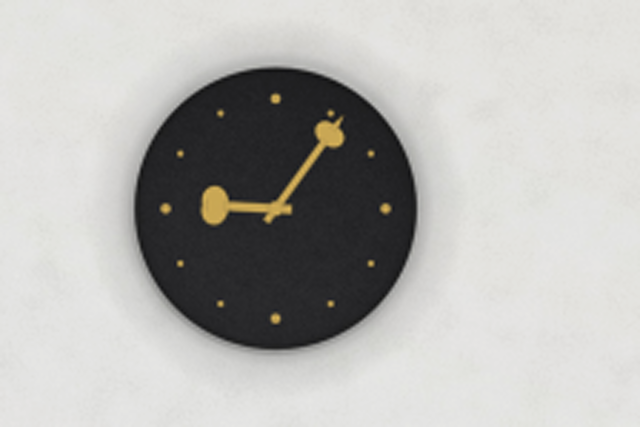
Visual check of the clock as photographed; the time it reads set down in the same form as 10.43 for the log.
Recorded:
9.06
